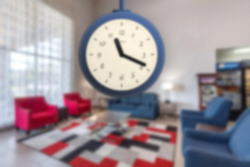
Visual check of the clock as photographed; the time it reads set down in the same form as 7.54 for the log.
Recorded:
11.19
